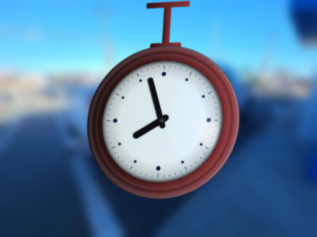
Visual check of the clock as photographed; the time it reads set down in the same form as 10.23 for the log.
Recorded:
7.57
